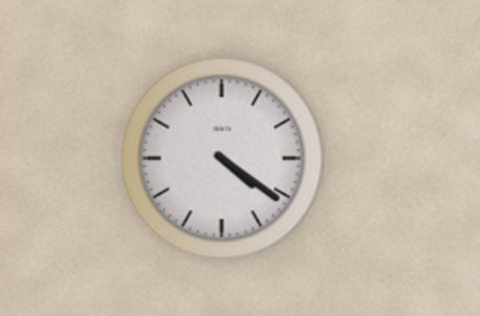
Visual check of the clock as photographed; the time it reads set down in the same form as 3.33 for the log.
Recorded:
4.21
